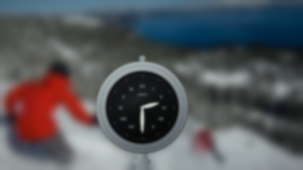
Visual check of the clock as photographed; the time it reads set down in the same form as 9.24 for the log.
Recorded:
2.30
